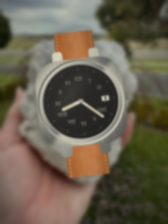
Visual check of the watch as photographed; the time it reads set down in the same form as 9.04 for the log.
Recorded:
8.22
